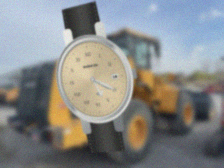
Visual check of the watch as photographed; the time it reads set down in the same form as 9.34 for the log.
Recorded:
5.20
